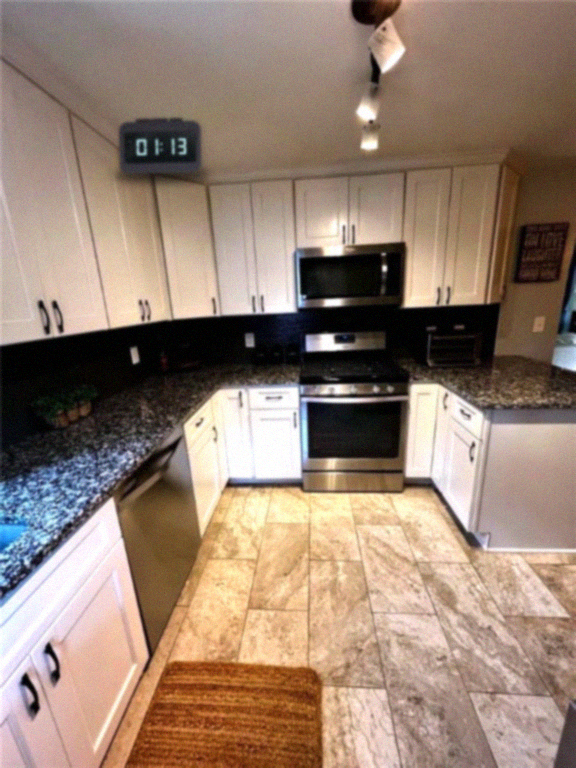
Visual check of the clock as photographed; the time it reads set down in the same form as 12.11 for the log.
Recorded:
1.13
